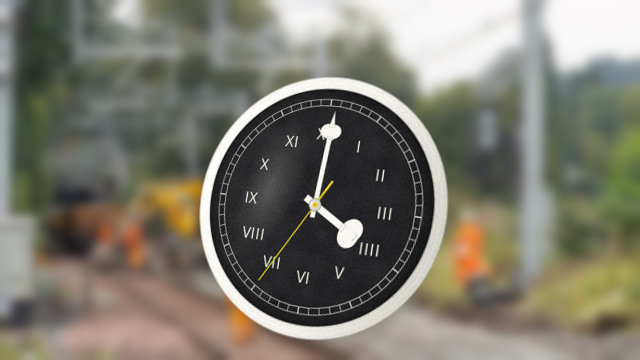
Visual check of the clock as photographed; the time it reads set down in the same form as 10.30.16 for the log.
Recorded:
4.00.35
